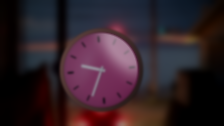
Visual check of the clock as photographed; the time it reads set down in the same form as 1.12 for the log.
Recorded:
9.34
